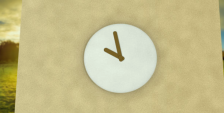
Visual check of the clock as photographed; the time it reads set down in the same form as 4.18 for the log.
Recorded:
9.58
